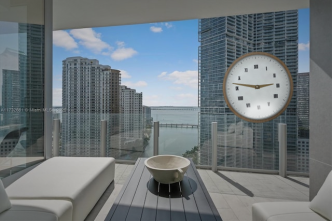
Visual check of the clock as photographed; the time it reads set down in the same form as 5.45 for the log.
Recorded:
2.47
